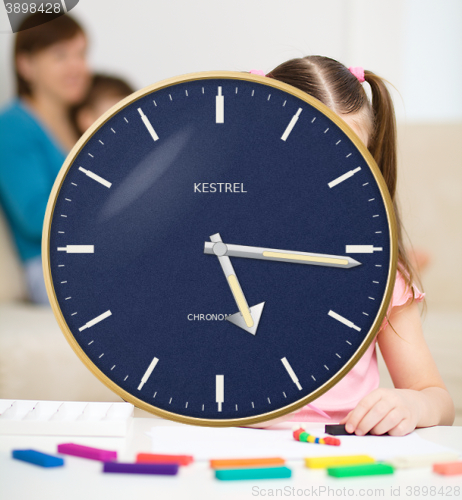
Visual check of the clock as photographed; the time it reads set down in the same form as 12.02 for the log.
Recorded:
5.16
